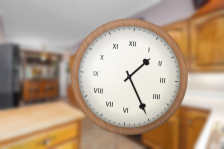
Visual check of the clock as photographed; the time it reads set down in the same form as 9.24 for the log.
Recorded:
1.25
